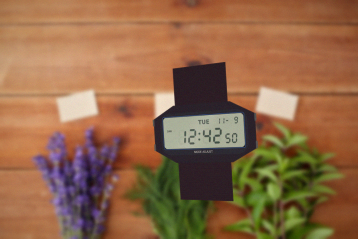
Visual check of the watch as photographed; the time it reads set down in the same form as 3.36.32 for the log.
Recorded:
12.42.50
